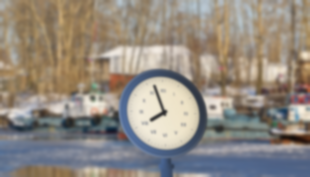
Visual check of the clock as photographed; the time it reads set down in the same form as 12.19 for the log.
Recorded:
7.57
